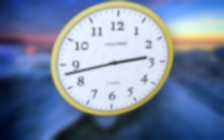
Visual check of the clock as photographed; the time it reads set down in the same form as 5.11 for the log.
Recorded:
2.43
